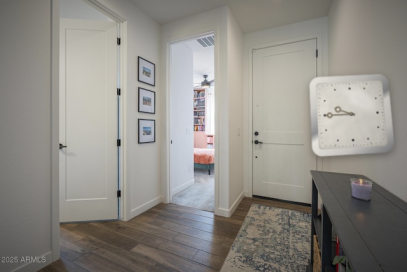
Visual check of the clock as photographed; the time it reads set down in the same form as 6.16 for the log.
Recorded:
9.45
